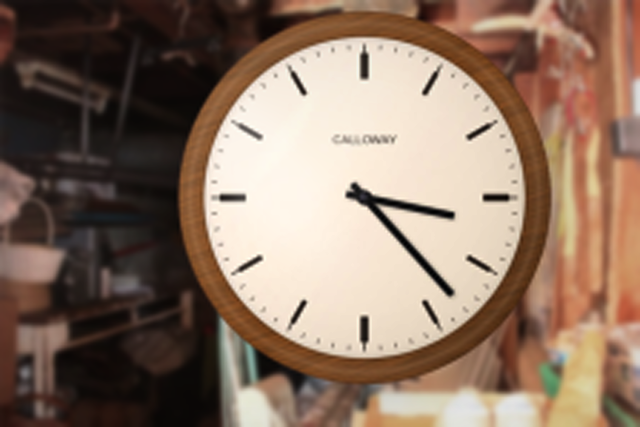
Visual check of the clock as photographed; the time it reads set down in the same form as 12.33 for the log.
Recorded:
3.23
